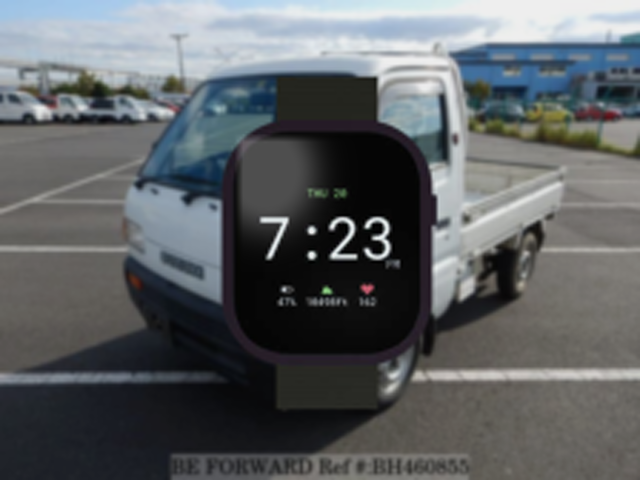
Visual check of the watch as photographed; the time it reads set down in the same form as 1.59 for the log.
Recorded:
7.23
